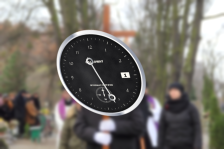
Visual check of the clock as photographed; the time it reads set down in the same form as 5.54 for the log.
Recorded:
11.27
